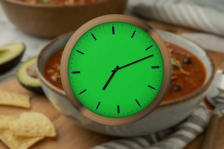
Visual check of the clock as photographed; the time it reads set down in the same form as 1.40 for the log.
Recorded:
7.12
